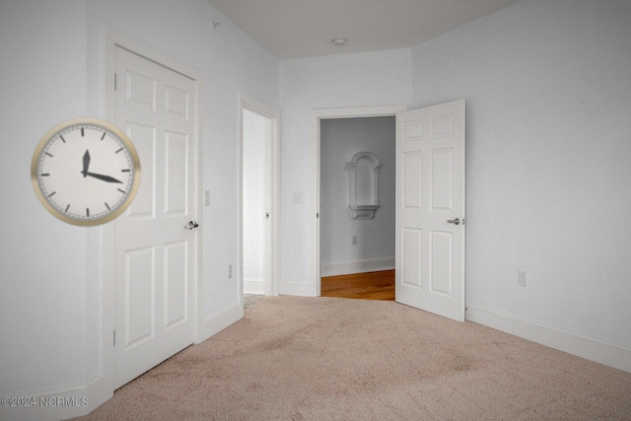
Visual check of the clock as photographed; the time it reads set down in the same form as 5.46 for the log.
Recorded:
12.18
